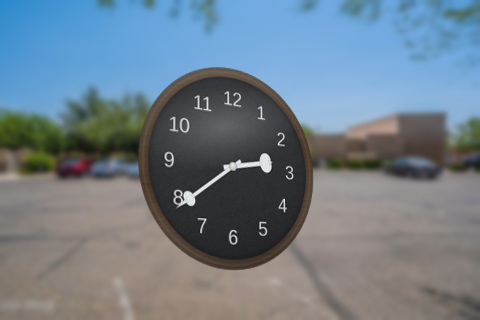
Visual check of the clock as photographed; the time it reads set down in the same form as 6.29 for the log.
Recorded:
2.39
